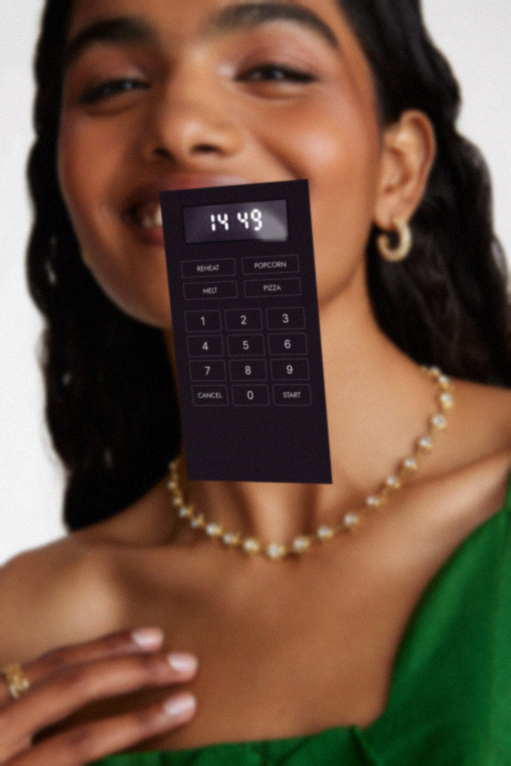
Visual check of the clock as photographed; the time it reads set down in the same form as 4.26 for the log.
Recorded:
14.49
